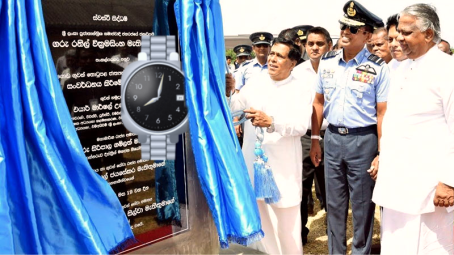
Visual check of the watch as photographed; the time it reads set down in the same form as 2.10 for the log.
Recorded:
8.02
